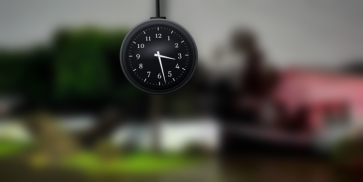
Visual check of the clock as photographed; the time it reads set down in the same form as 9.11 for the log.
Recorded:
3.28
